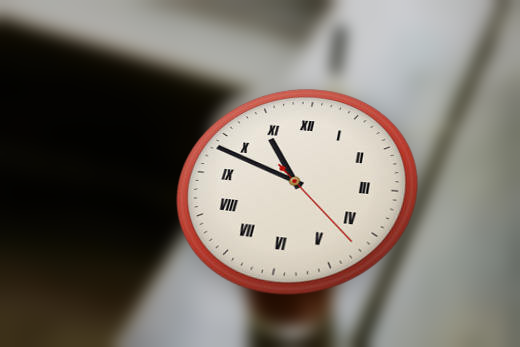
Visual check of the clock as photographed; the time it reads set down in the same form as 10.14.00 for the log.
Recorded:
10.48.22
